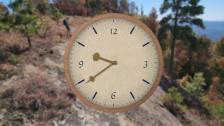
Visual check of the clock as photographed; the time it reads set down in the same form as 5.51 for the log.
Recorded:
9.39
